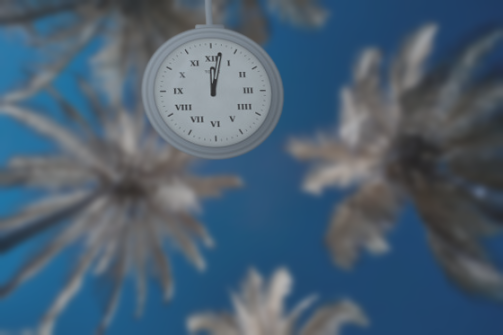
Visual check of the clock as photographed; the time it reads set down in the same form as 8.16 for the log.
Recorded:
12.02
